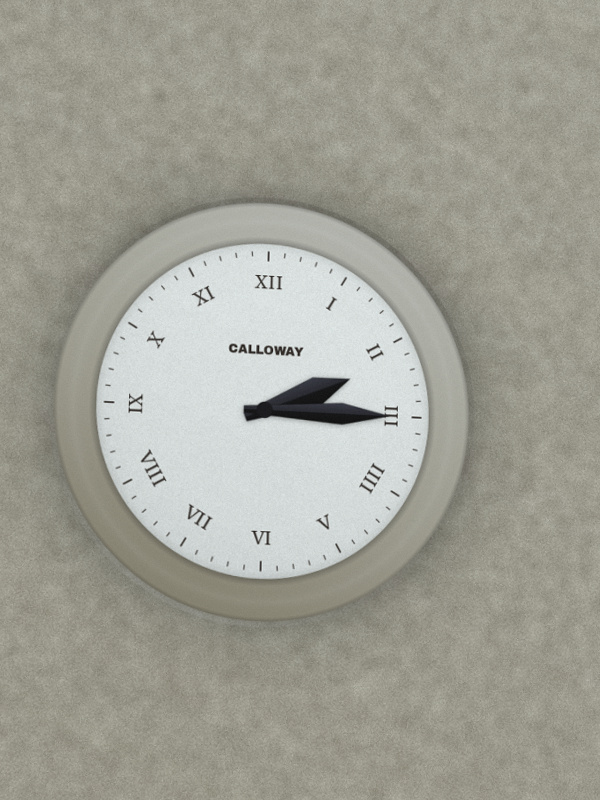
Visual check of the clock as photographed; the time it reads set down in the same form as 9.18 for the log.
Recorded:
2.15
